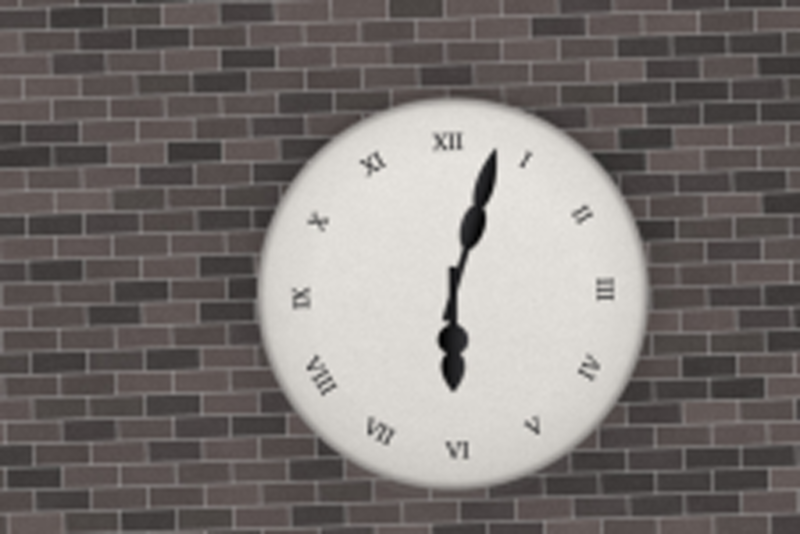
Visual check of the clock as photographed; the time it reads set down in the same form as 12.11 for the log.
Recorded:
6.03
